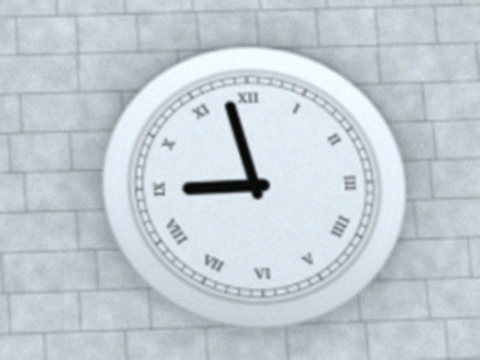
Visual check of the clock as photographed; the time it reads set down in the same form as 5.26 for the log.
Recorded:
8.58
